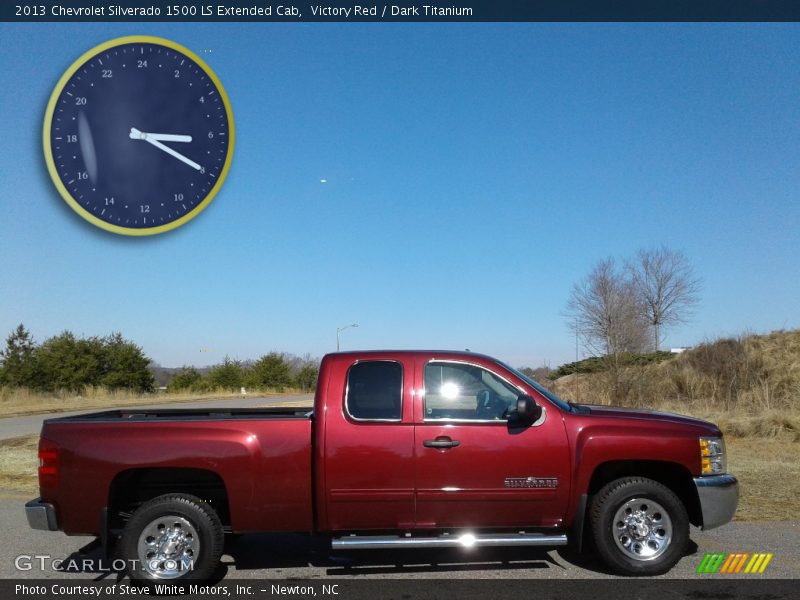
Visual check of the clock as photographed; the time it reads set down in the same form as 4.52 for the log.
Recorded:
6.20
